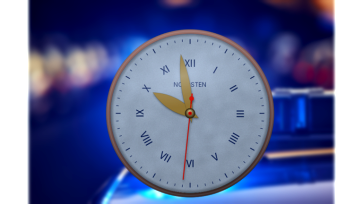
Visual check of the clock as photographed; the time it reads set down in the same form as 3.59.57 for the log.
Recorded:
9.58.31
